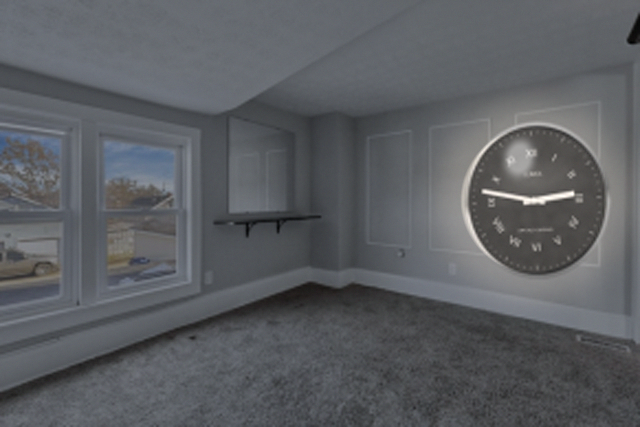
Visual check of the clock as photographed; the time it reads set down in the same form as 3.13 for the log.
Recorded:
2.47
